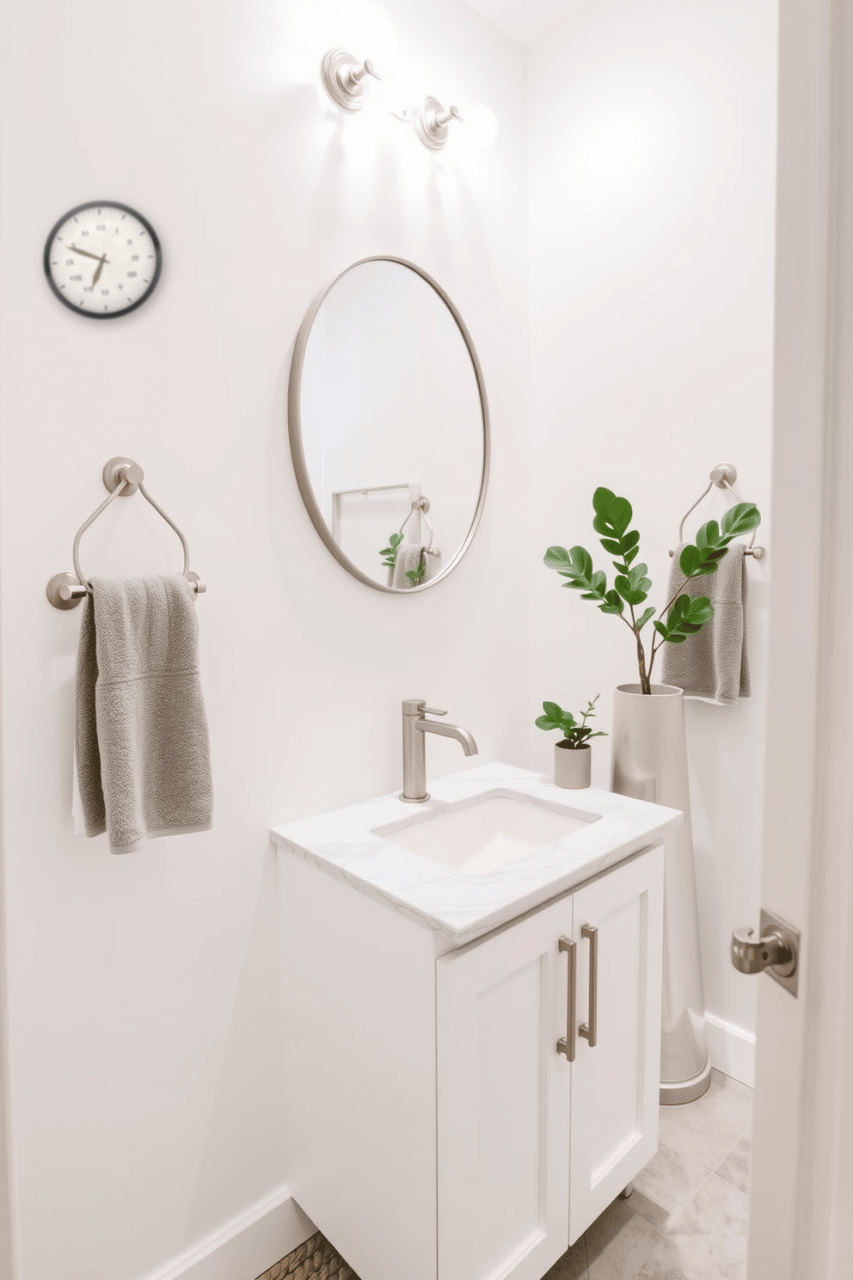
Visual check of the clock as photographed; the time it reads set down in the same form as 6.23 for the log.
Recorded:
6.49
